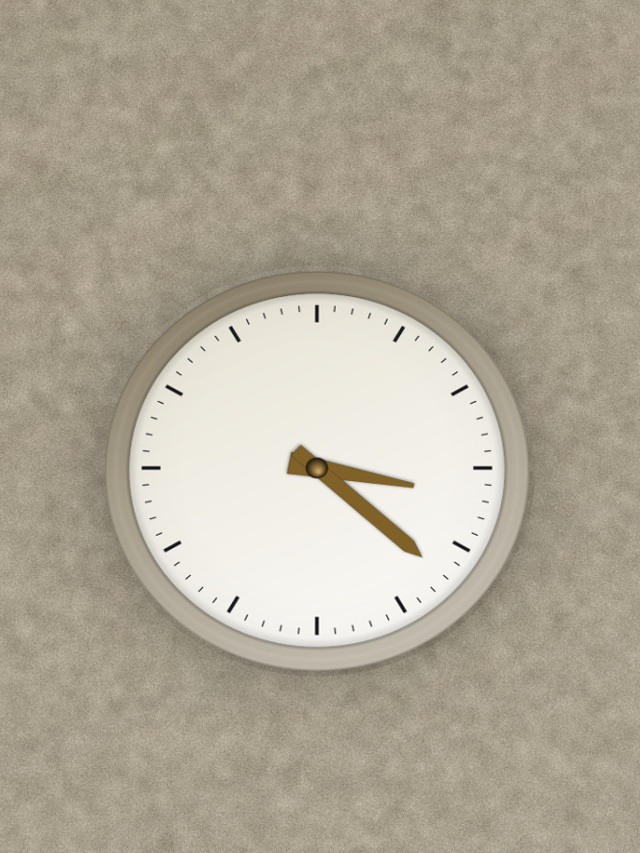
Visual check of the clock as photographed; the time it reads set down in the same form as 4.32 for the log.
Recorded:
3.22
